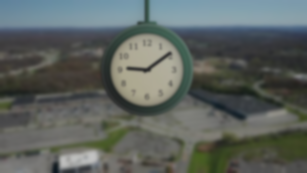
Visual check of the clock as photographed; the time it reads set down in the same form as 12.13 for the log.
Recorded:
9.09
